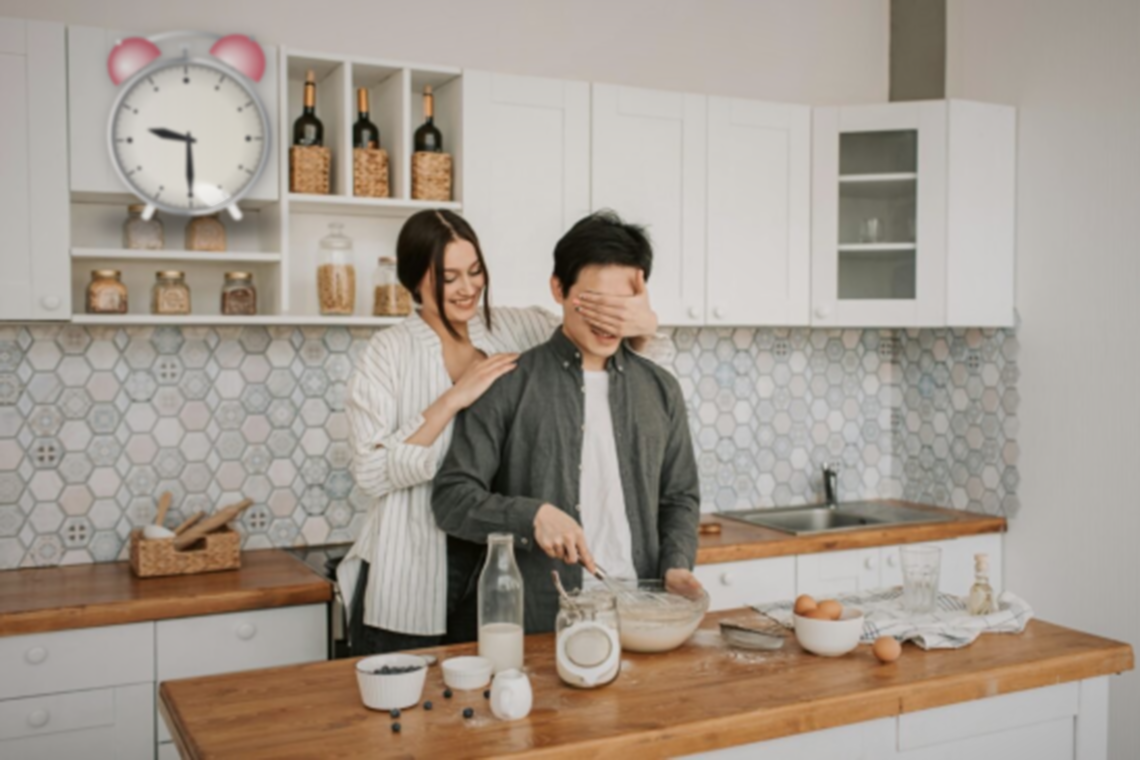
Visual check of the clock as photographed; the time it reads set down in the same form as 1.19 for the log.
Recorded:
9.30
